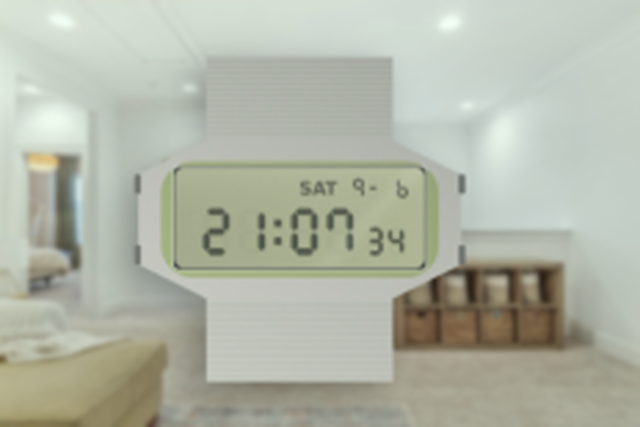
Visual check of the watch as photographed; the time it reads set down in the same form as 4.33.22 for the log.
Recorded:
21.07.34
